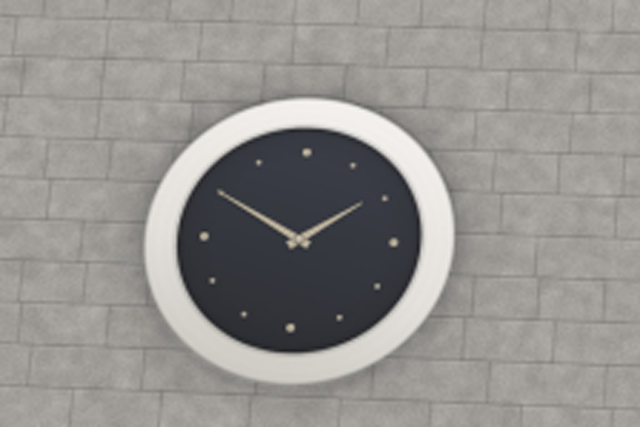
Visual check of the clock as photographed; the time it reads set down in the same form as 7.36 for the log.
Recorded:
1.50
